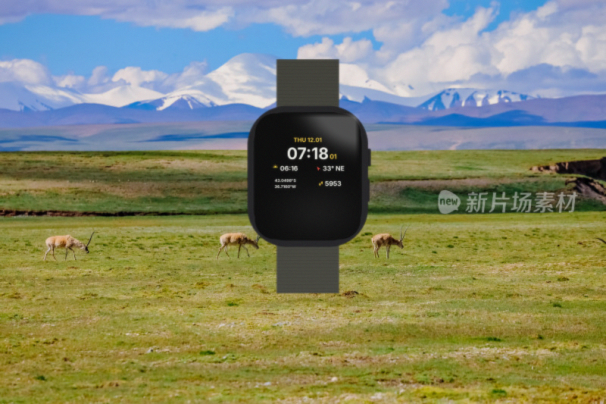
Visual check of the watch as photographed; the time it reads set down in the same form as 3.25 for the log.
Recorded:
7.18
